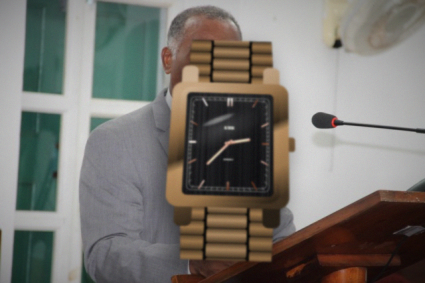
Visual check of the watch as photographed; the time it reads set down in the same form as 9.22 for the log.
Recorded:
2.37
